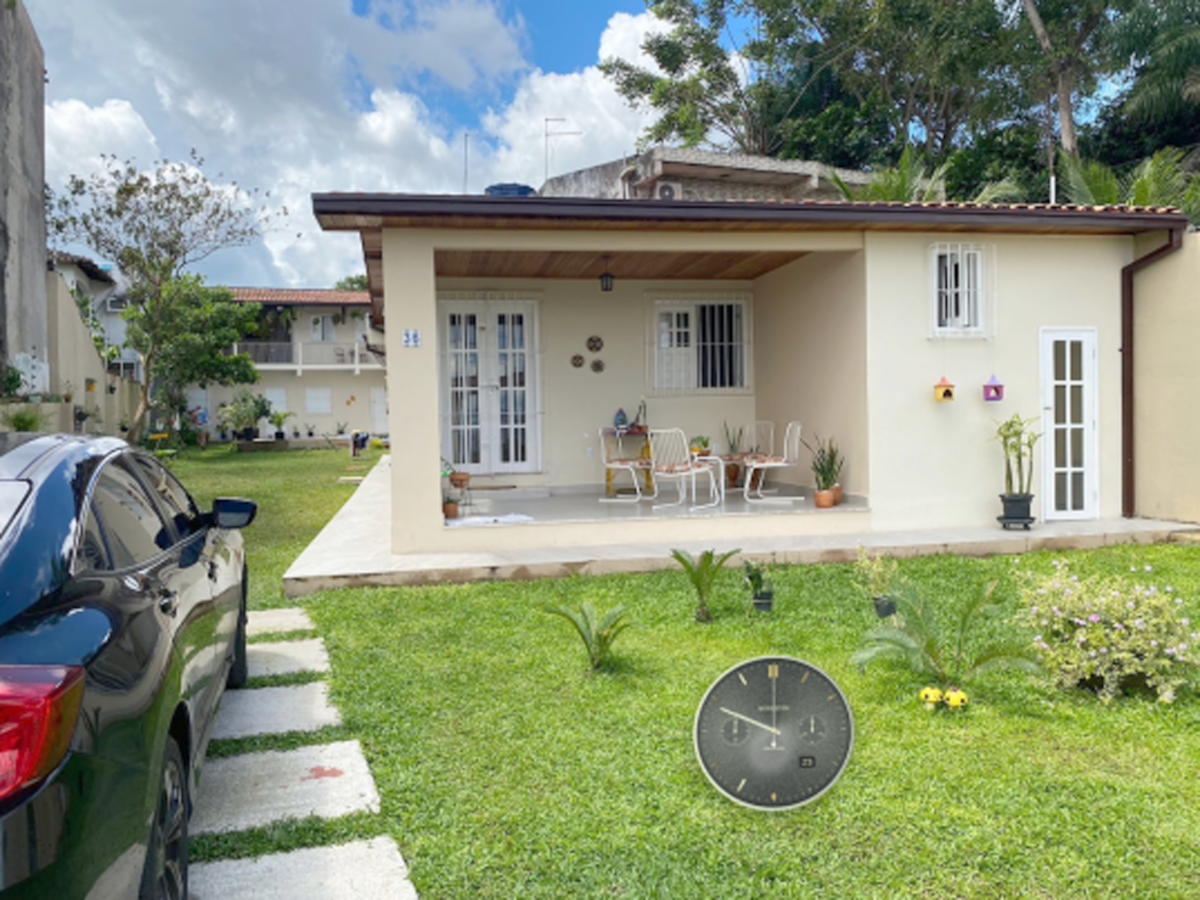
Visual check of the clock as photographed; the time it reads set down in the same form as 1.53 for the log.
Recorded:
9.49
